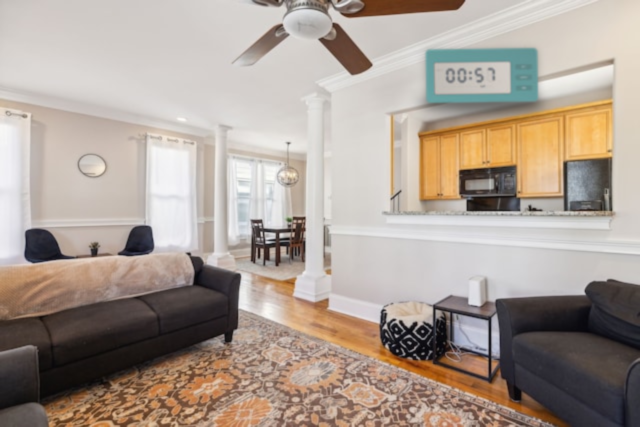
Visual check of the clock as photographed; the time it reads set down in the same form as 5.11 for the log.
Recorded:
0.57
